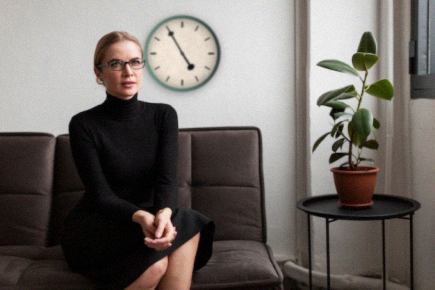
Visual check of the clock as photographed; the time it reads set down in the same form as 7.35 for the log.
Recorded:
4.55
